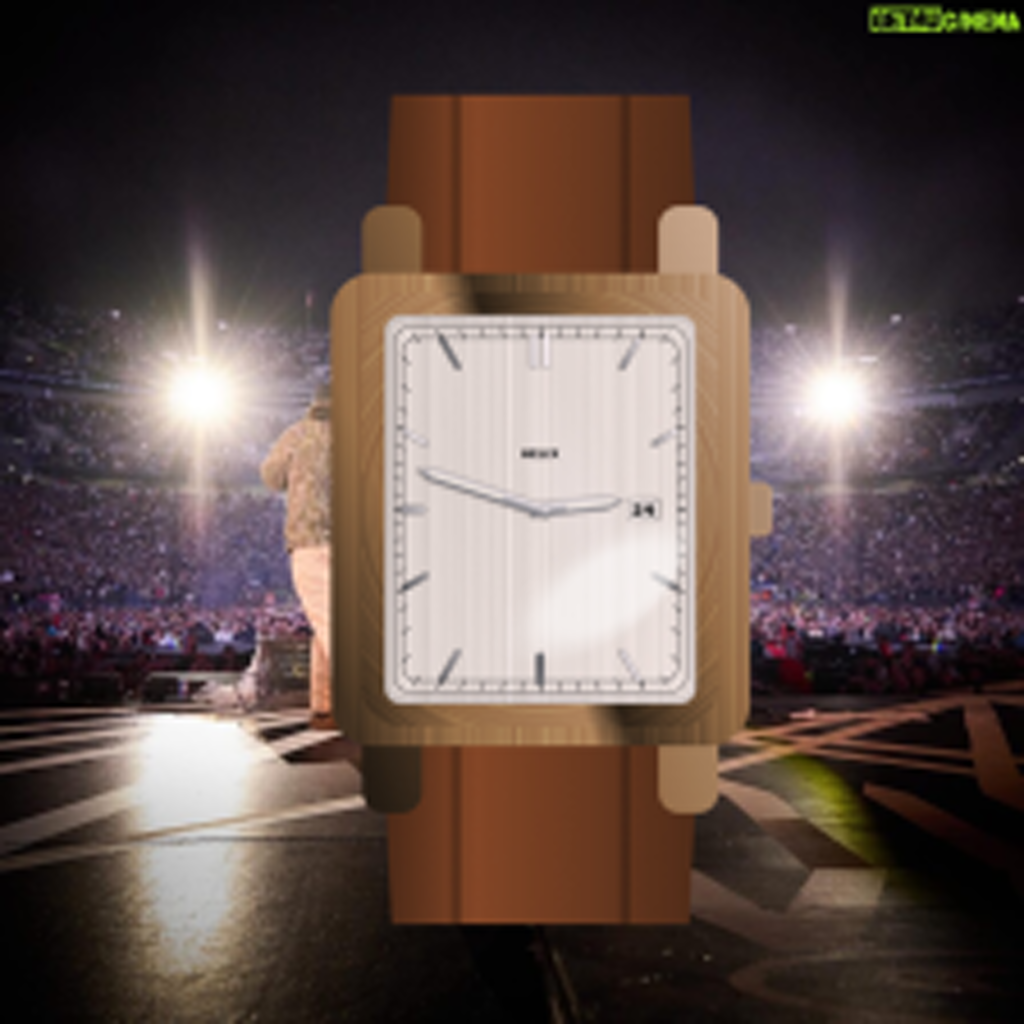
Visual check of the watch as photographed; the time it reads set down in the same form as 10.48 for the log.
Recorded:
2.48
